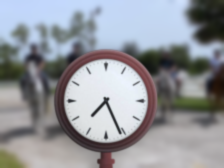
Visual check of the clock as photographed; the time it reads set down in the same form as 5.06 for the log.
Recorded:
7.26
